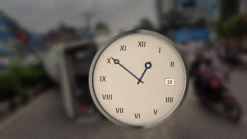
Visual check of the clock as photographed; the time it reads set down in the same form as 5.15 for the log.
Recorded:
12.51
